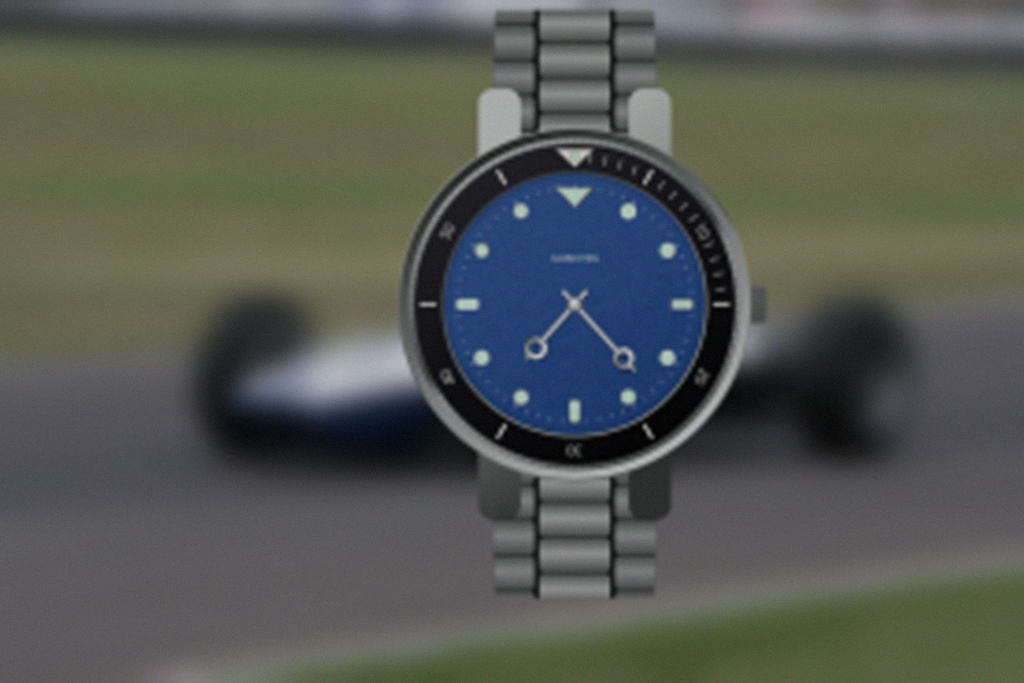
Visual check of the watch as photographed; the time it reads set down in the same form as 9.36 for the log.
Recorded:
7.23
